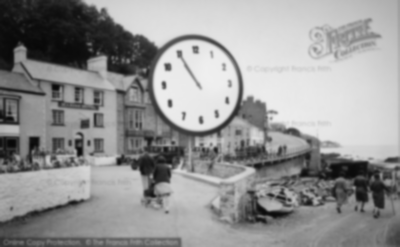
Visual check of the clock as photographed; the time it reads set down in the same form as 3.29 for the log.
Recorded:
10.55
